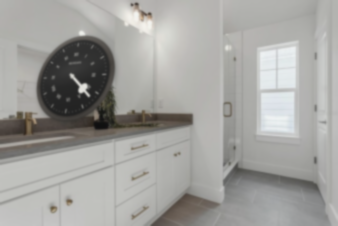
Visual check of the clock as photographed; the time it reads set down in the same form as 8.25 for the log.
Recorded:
4.22
